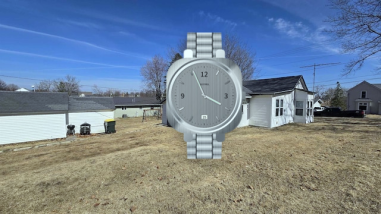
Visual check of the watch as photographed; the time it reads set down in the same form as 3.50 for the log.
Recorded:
3.56
